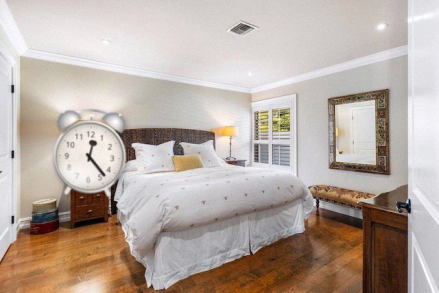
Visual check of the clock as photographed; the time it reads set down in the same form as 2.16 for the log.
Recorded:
12.23
